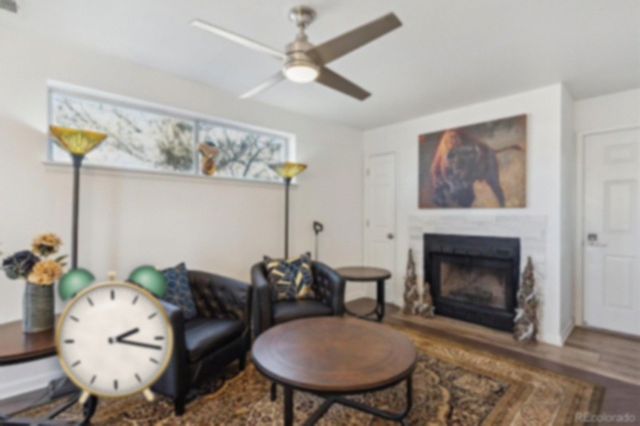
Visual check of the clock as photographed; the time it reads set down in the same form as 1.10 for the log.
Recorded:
2.17
